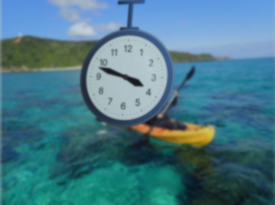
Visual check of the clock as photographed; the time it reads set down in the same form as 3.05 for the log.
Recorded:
3.48
